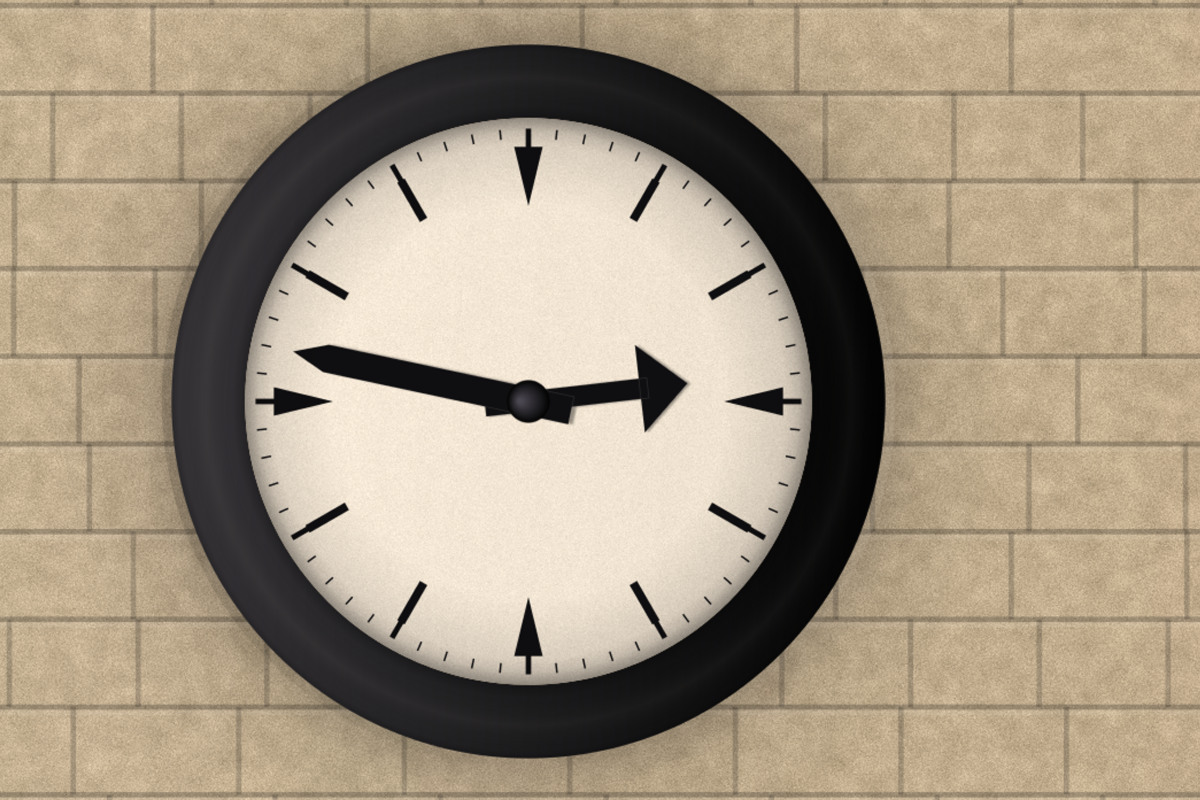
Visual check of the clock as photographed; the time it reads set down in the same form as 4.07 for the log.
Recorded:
2.47
